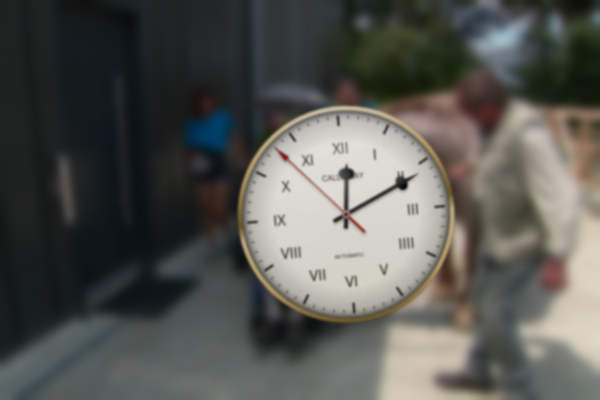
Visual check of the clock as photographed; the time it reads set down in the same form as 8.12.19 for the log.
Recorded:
12.10.53
